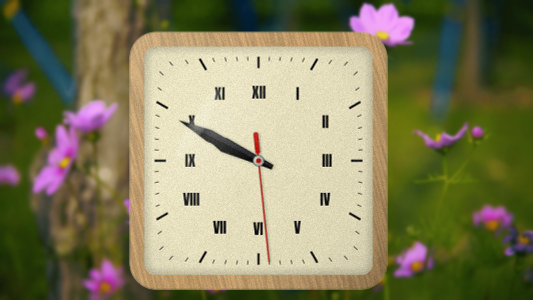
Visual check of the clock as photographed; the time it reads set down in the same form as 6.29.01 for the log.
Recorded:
9.49.29
